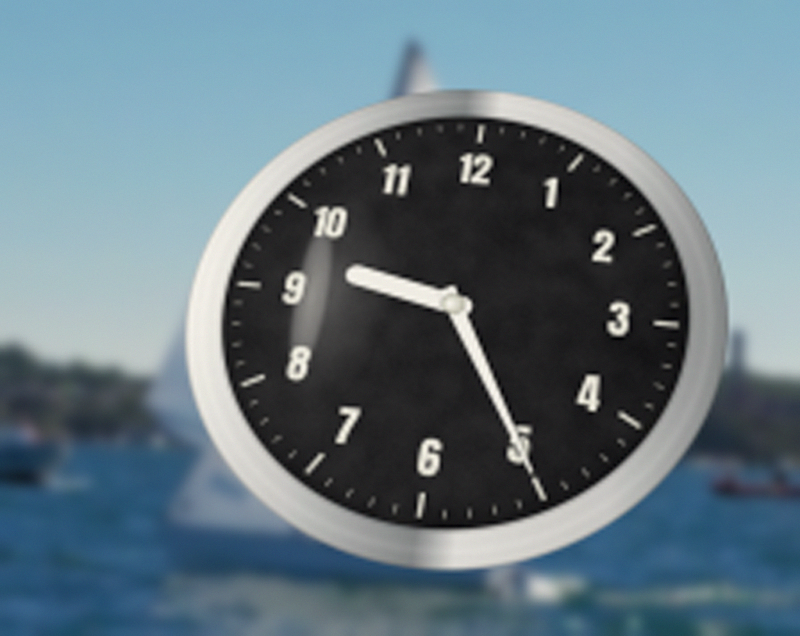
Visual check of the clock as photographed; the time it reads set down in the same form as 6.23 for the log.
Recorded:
9.25
